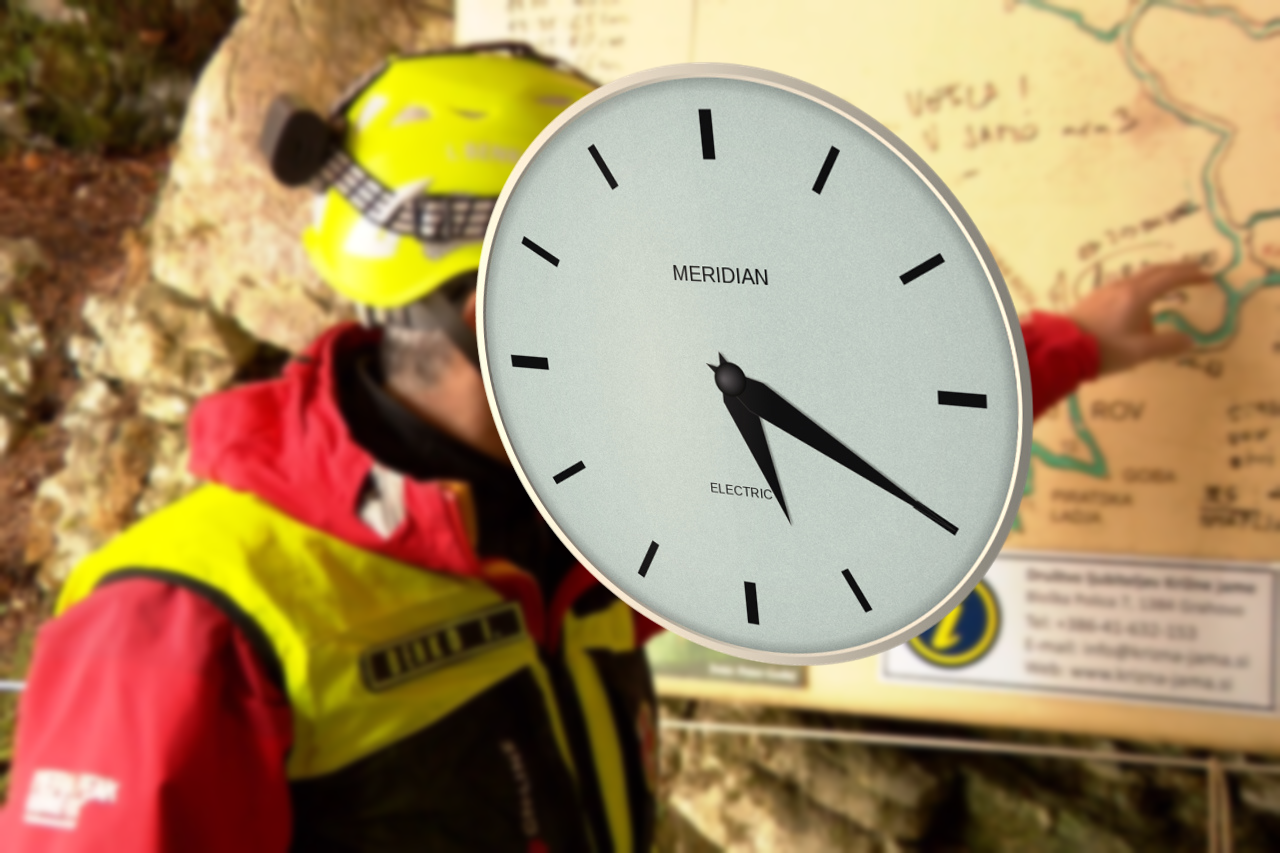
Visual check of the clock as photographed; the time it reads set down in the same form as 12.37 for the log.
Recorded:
5.20
